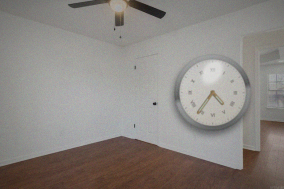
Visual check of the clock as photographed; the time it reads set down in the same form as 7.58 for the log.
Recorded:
4.36
